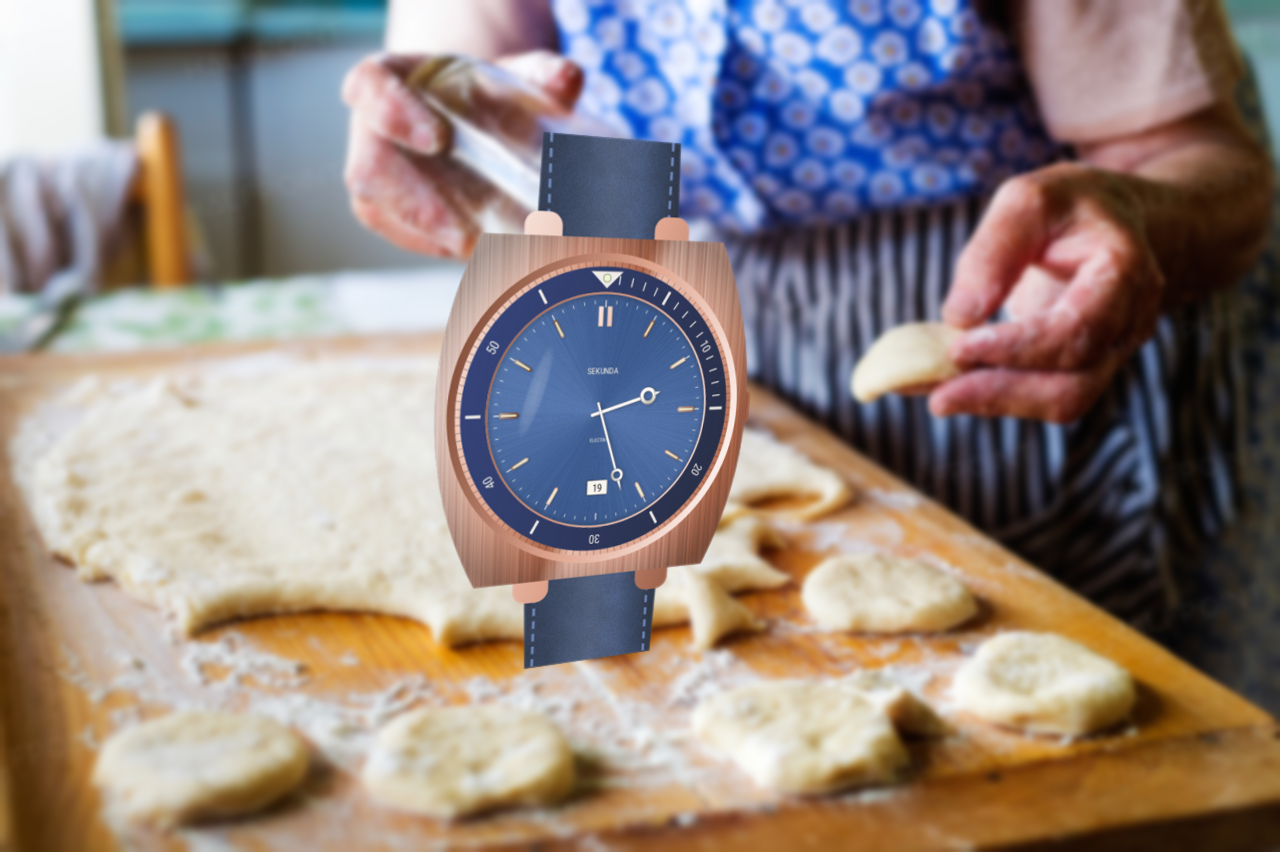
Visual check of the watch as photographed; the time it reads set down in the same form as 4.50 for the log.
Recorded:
2.27
